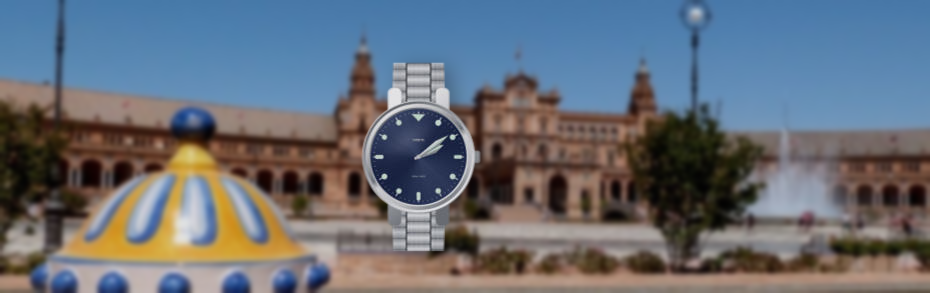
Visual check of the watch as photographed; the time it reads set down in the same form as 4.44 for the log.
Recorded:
2.09
